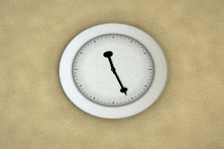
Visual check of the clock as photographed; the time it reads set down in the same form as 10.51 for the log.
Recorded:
11.26
